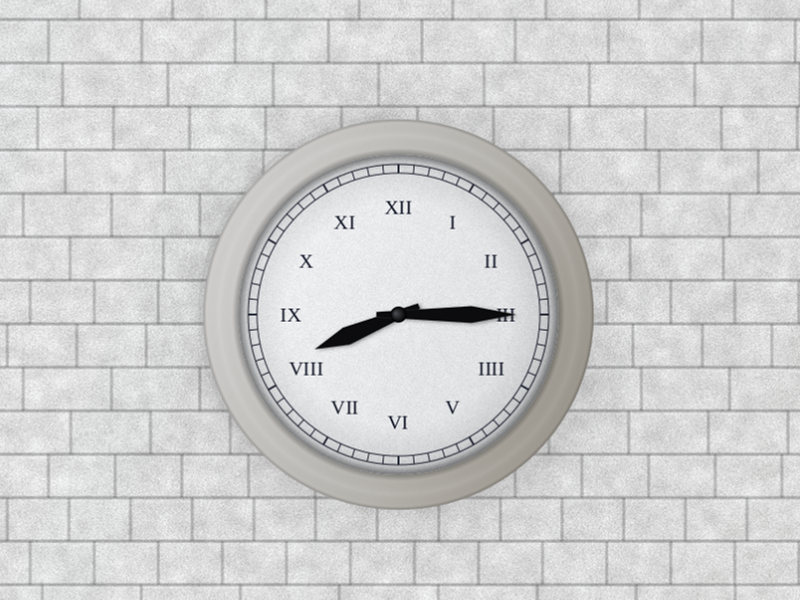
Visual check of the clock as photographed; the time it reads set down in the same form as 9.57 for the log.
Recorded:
8.15
